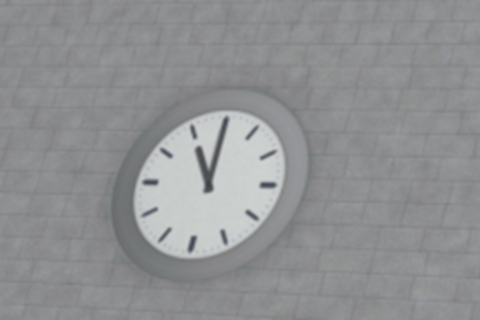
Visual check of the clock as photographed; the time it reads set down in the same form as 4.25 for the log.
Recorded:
11.00
